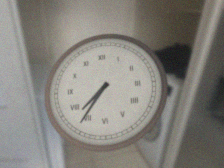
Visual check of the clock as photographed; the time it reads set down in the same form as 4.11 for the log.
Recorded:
7.36
